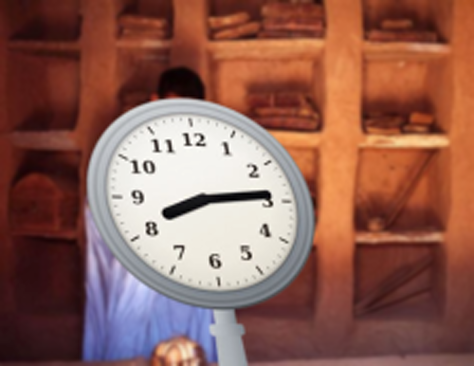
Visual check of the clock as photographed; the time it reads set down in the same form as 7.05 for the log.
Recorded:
8.14
